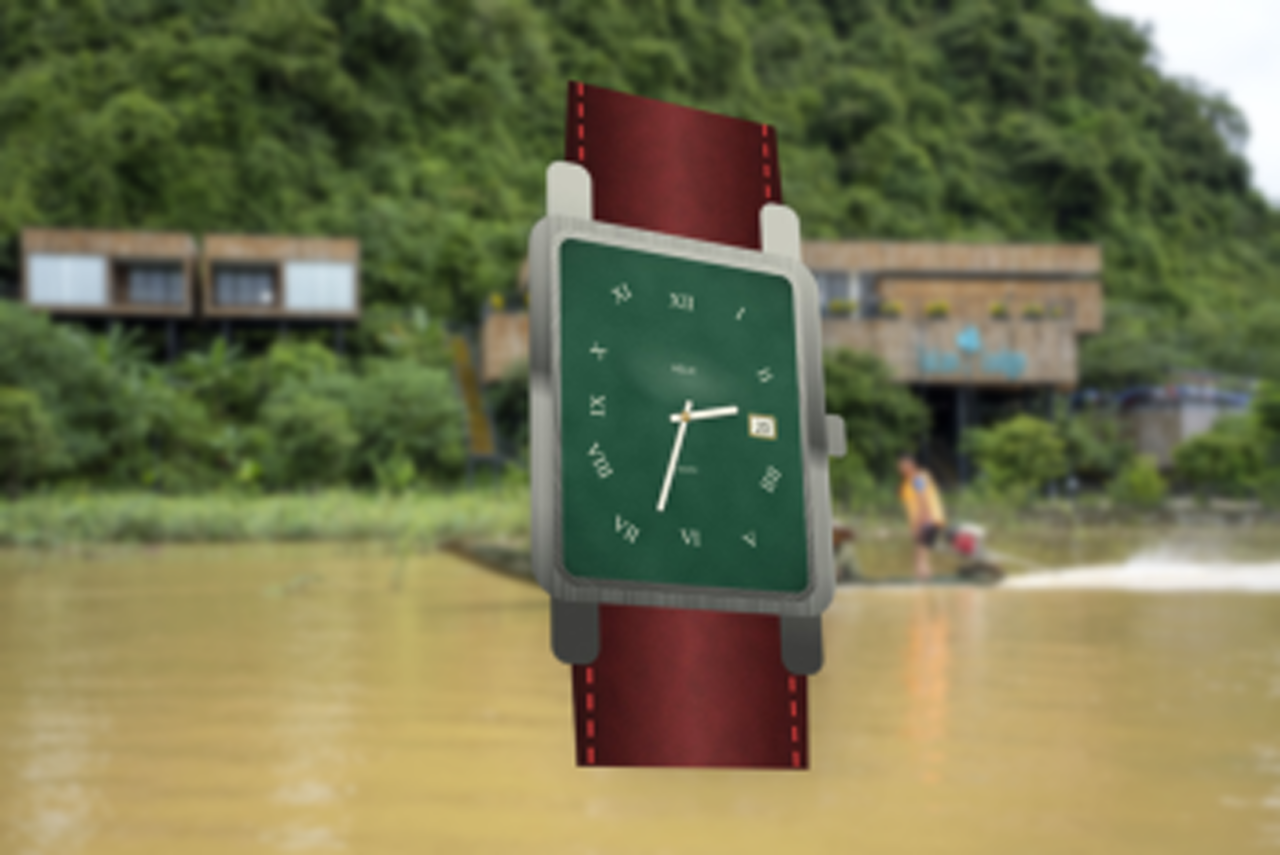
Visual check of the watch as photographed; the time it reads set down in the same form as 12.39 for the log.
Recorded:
2.33
